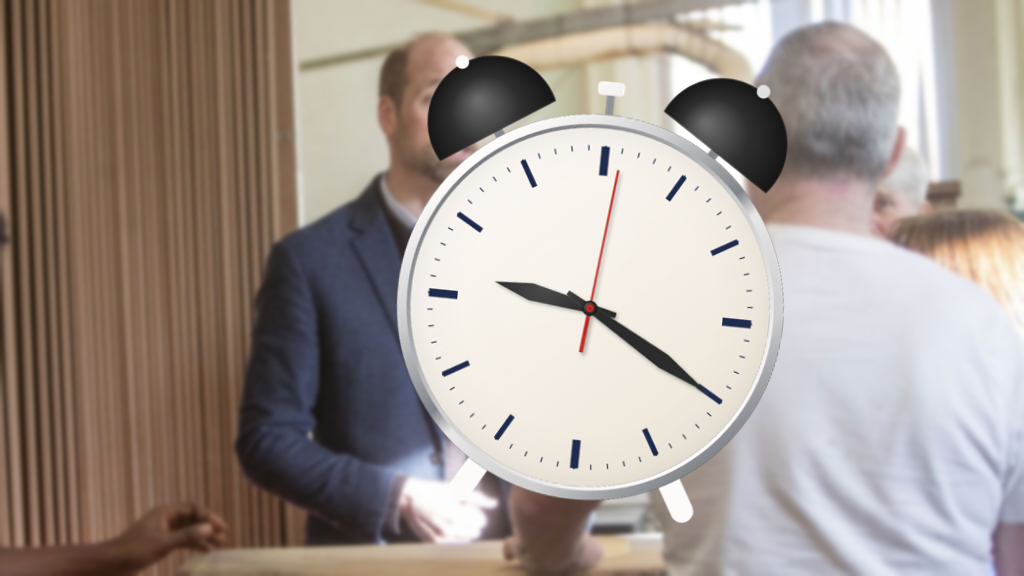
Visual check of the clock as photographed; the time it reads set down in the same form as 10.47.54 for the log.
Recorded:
9.20.01
